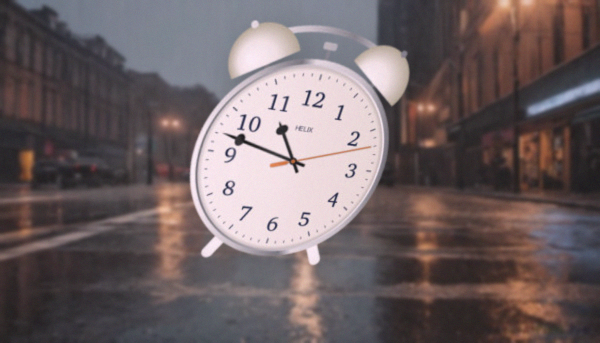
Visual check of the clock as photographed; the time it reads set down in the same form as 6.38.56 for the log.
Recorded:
10.47.12
